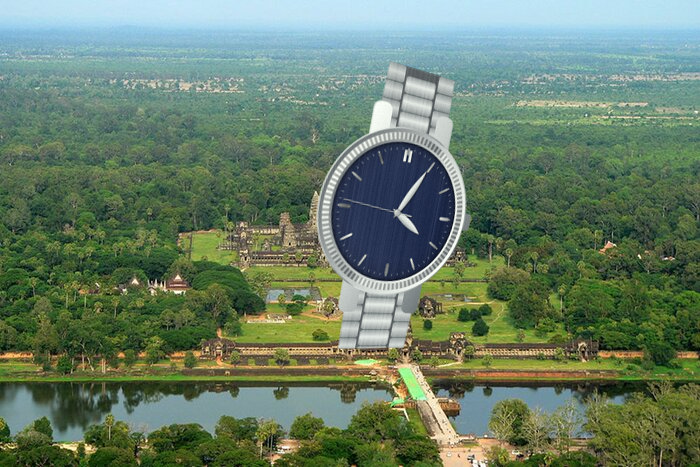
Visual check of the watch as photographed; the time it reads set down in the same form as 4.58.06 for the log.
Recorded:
4.04.46
